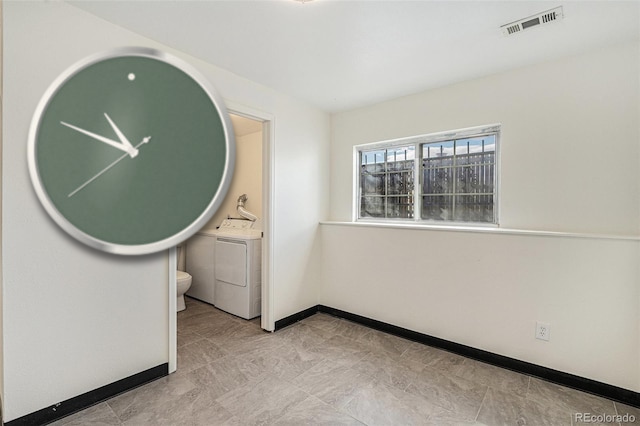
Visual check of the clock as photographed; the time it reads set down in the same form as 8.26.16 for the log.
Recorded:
10.48.39
